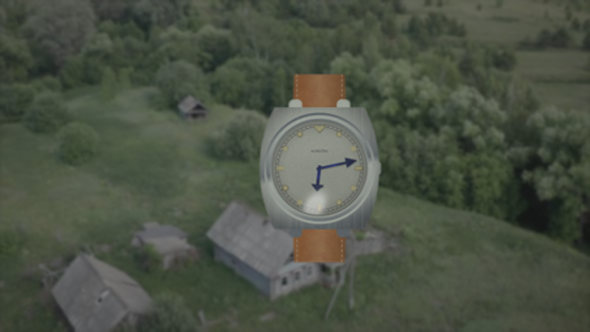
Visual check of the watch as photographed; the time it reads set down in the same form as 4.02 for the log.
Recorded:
6.13
